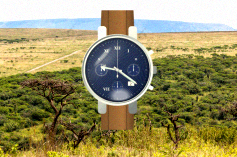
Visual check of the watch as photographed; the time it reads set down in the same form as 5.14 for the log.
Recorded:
9.21
